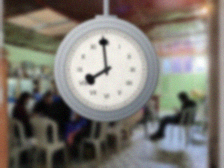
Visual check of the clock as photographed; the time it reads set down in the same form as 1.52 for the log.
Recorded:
7.59
